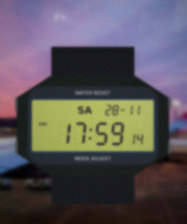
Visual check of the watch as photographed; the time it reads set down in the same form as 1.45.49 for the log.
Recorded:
17.59.14
